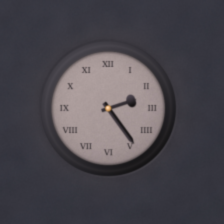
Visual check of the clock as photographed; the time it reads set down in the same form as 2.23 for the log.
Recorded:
2.24
